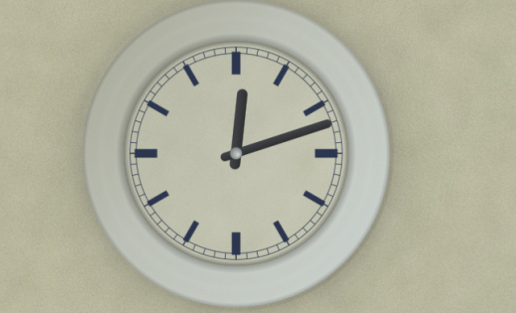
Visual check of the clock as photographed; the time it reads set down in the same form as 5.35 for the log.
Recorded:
12.12
